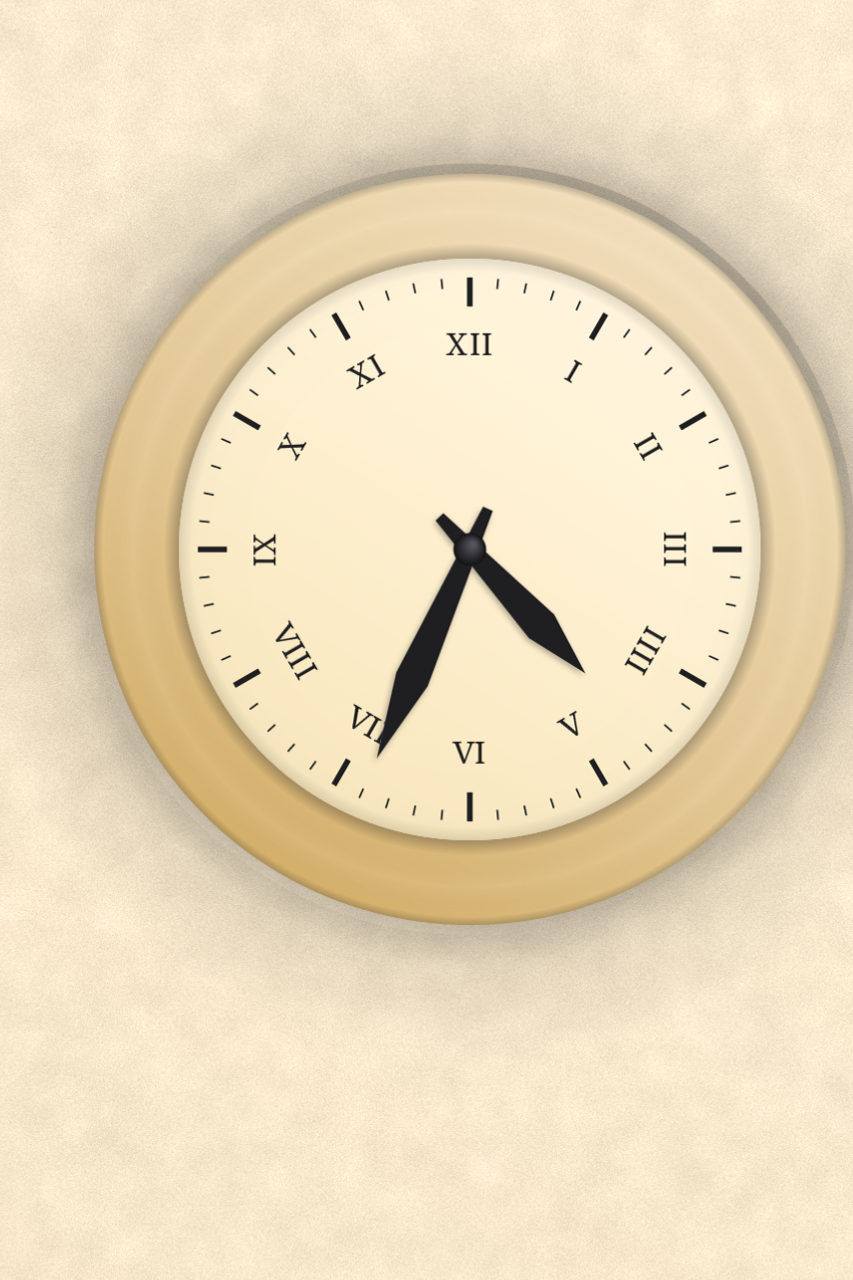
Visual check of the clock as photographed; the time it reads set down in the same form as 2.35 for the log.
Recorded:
4.34
